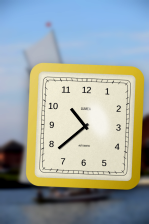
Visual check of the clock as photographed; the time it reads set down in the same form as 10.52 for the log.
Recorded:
10.38
